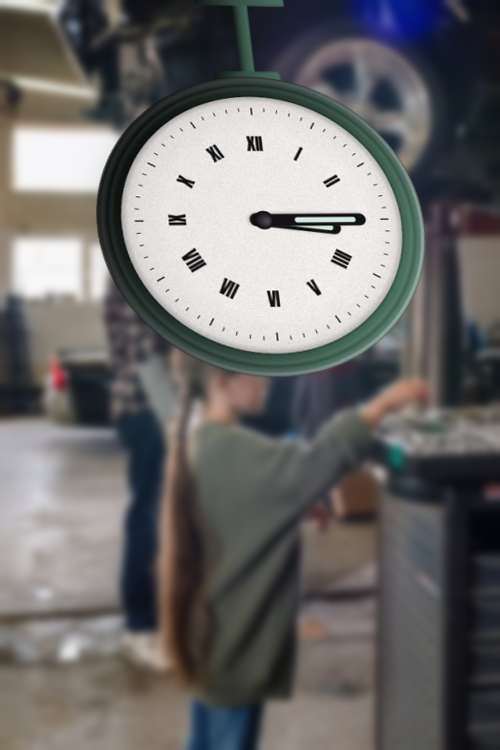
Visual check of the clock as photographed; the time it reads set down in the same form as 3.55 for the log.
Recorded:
3.15
